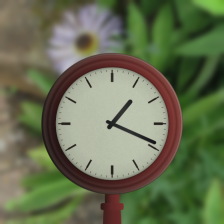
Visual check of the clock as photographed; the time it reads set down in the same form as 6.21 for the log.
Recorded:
1.19
